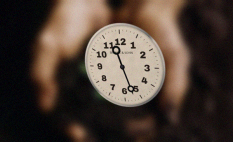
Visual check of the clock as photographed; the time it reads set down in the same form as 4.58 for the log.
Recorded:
11.27
